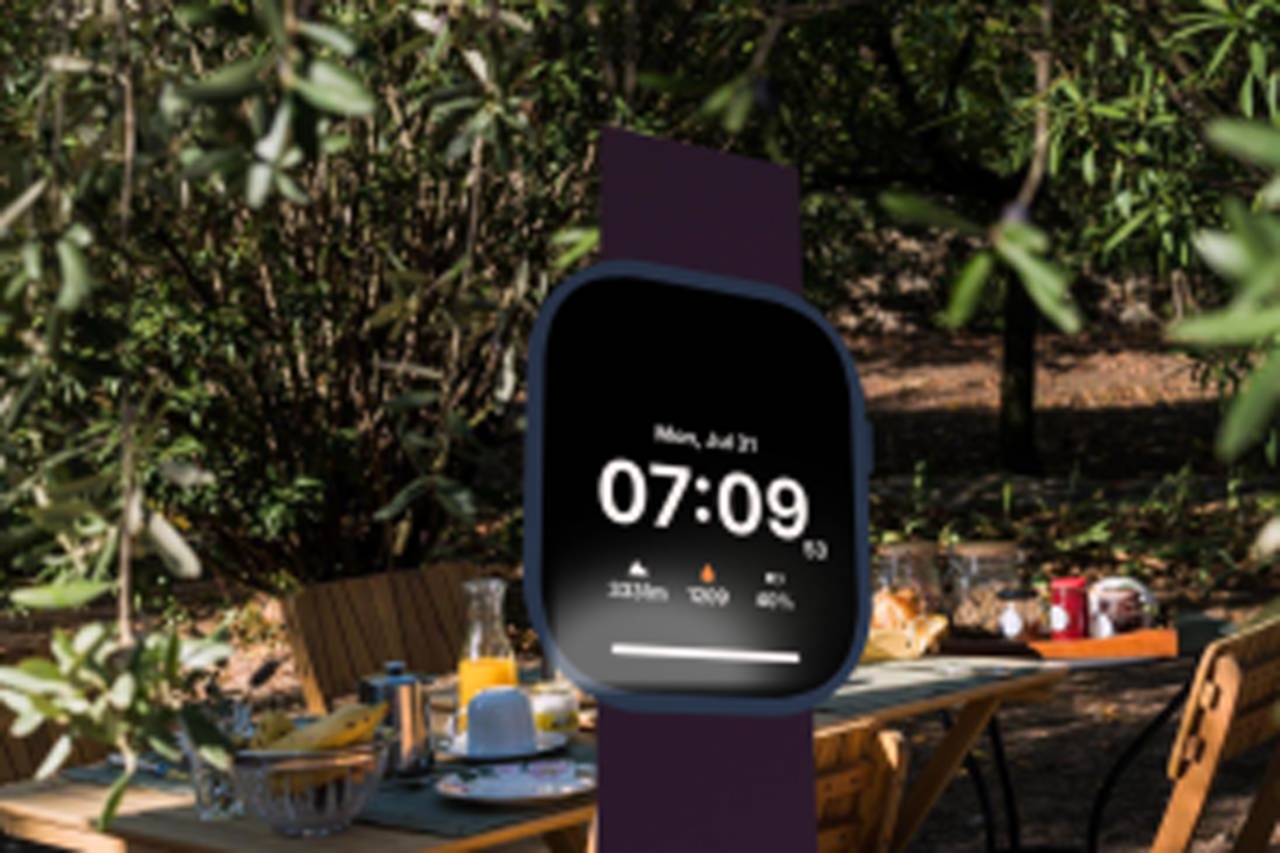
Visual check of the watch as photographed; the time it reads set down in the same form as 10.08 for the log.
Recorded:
7.09
